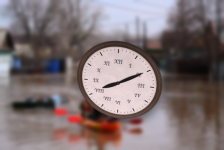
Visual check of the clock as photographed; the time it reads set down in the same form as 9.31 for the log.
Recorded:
8.10
